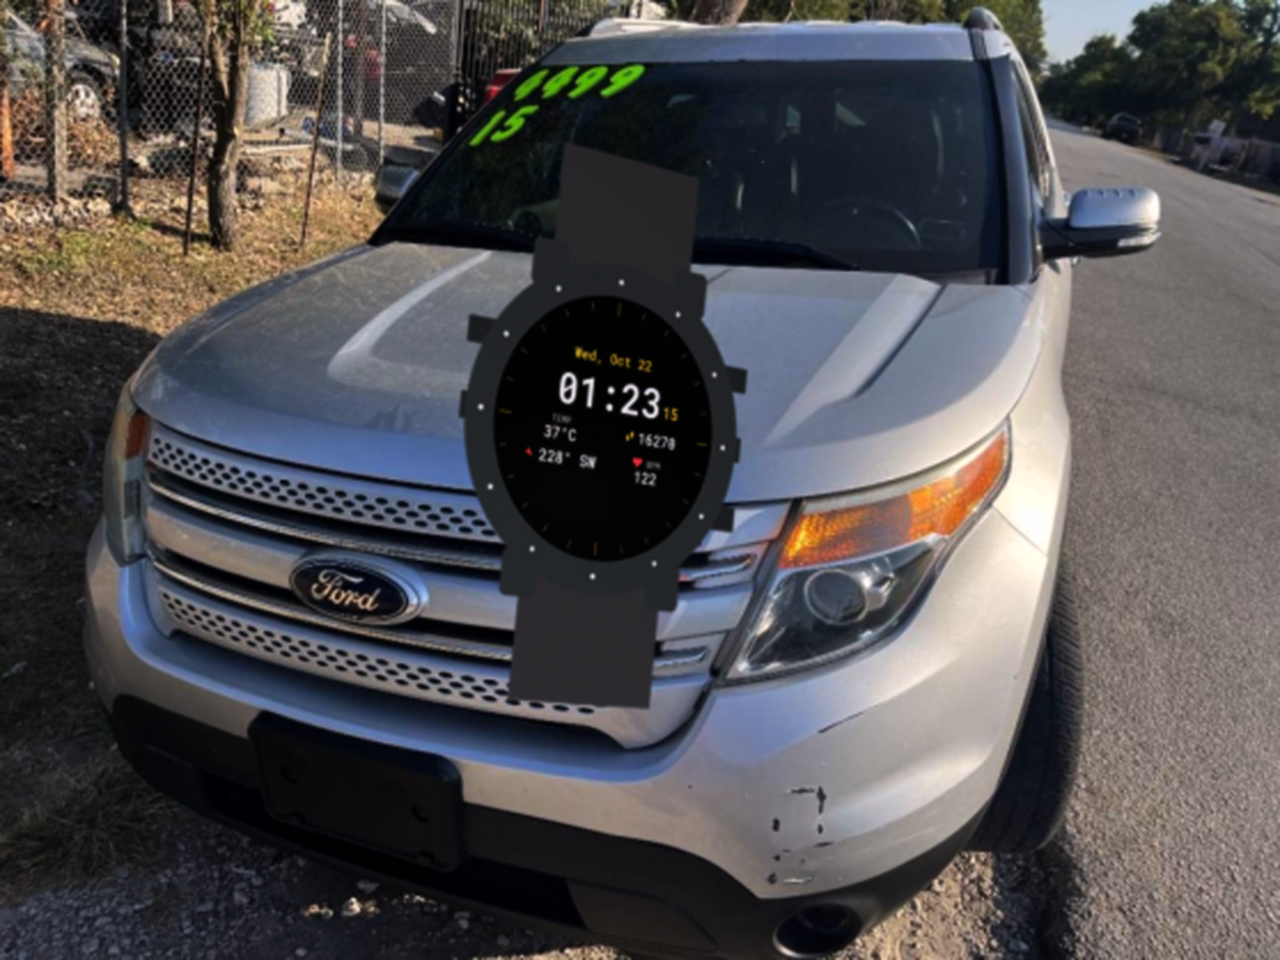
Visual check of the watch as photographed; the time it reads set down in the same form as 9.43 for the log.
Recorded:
1.23
